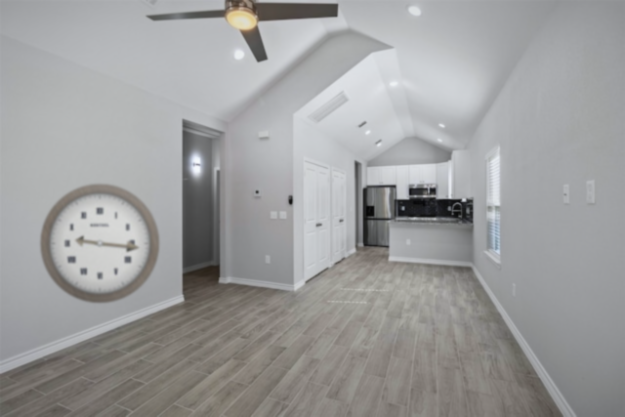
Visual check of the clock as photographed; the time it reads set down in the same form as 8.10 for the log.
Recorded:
9.16
